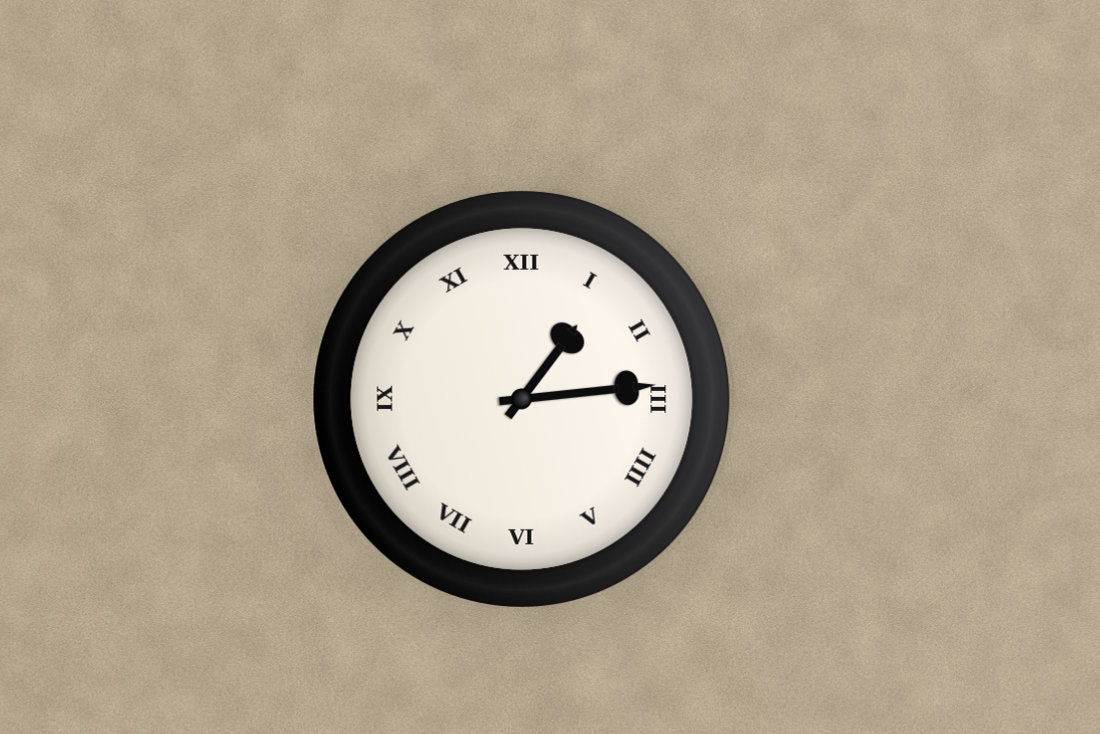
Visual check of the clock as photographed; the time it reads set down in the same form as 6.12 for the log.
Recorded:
1.14
